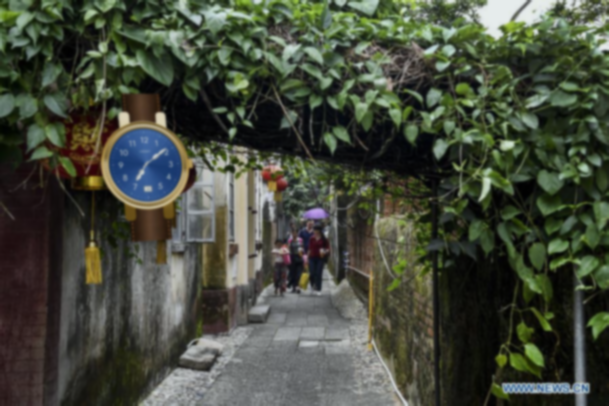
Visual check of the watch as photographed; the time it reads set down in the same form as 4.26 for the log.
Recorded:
7.09
